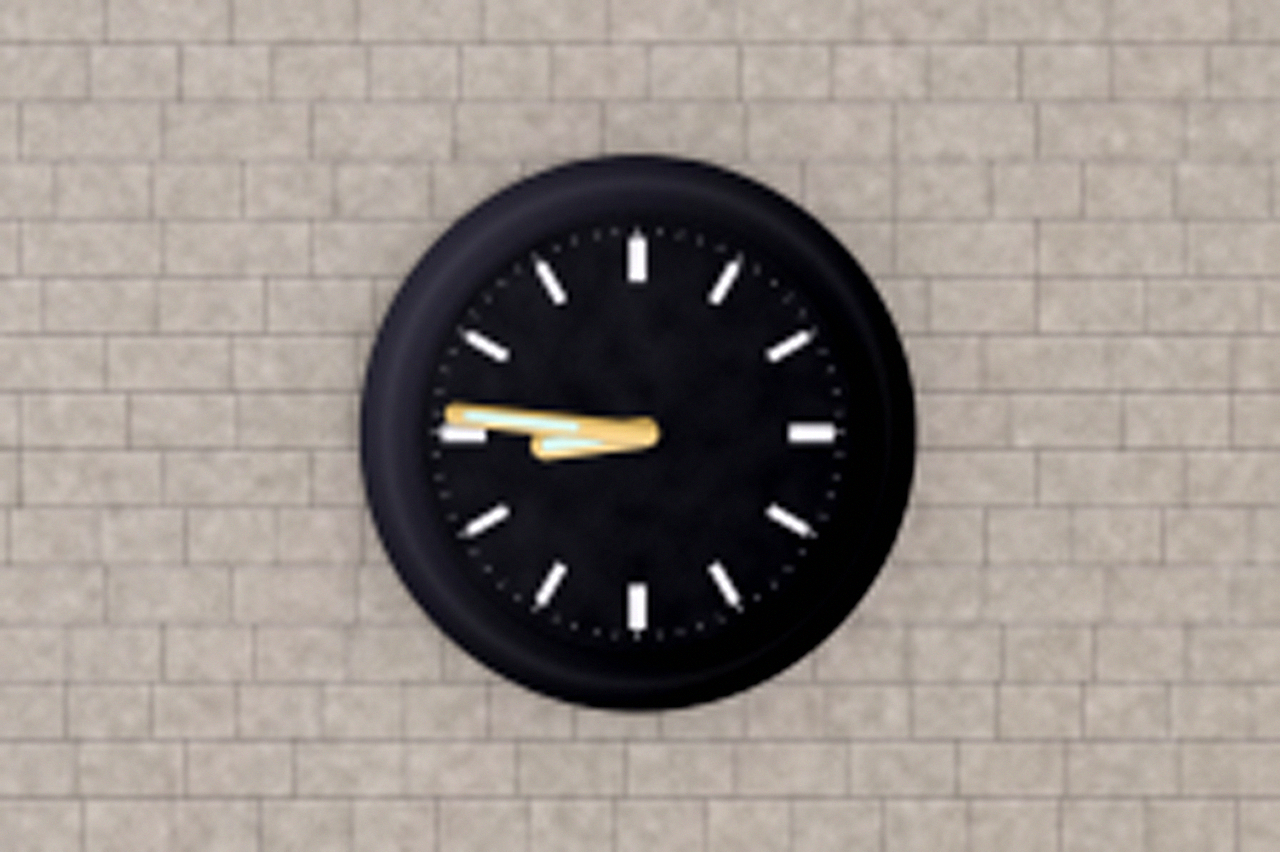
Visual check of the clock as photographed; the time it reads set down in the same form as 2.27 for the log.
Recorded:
8.46
